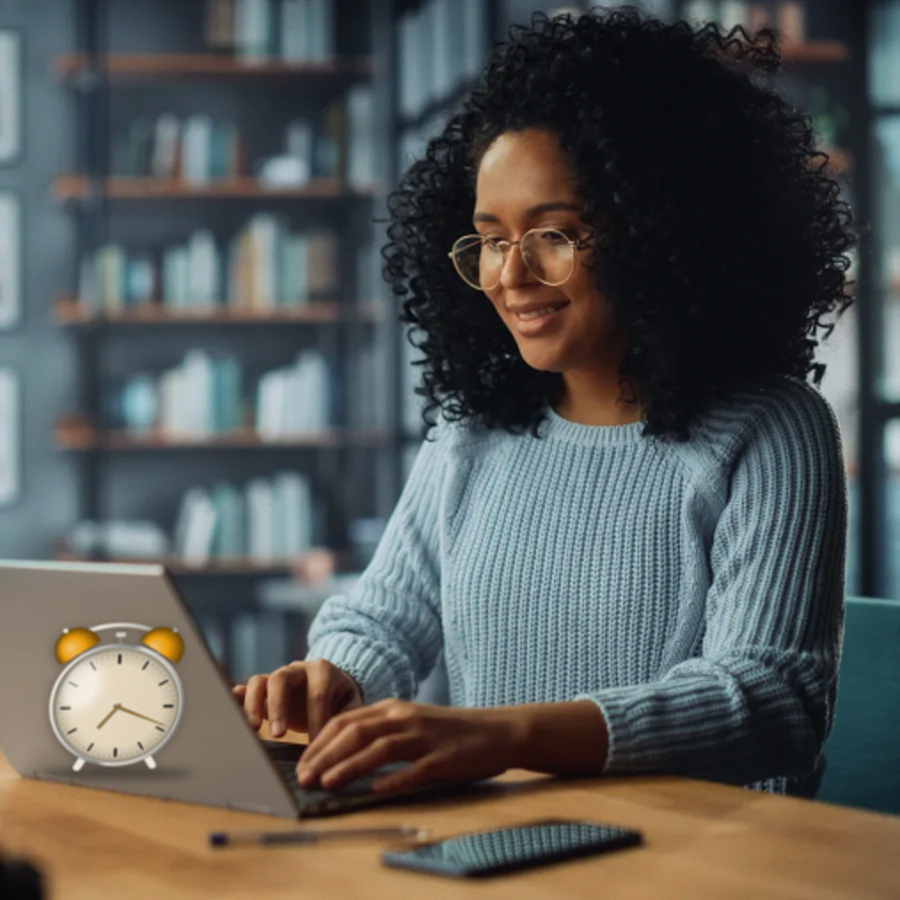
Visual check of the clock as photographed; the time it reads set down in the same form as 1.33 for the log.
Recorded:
7.19
